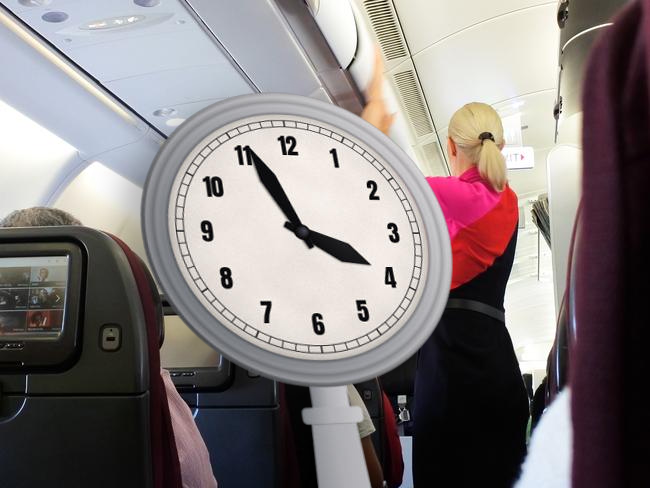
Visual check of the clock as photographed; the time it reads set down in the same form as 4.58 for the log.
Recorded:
3.56
